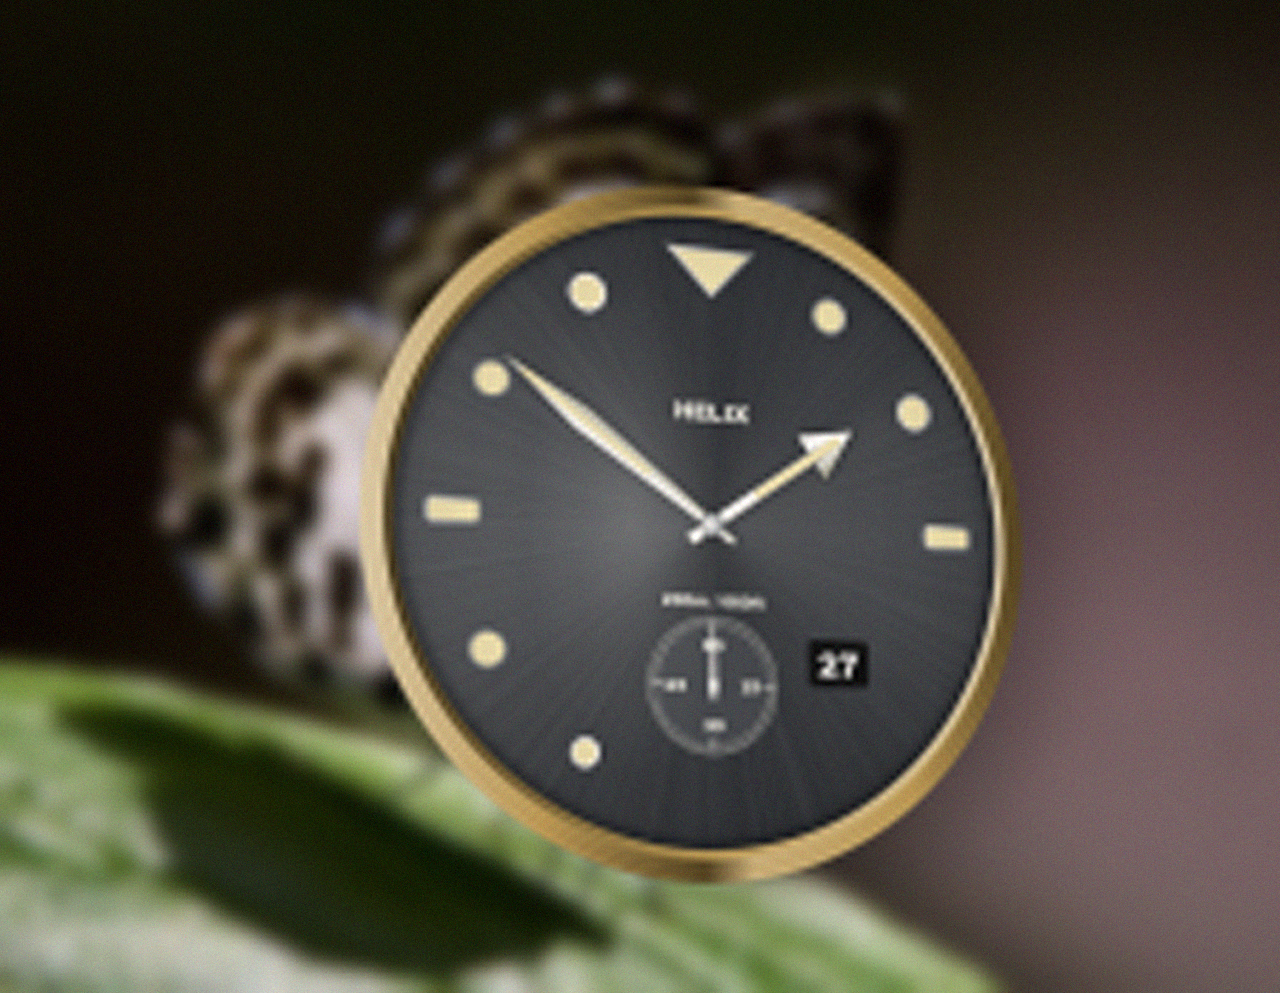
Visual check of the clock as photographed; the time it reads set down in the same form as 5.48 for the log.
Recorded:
1.51
